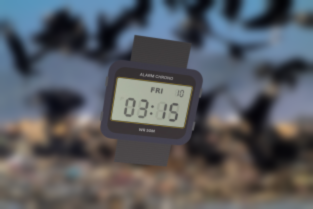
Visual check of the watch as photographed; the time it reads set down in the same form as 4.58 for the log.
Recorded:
3.15
